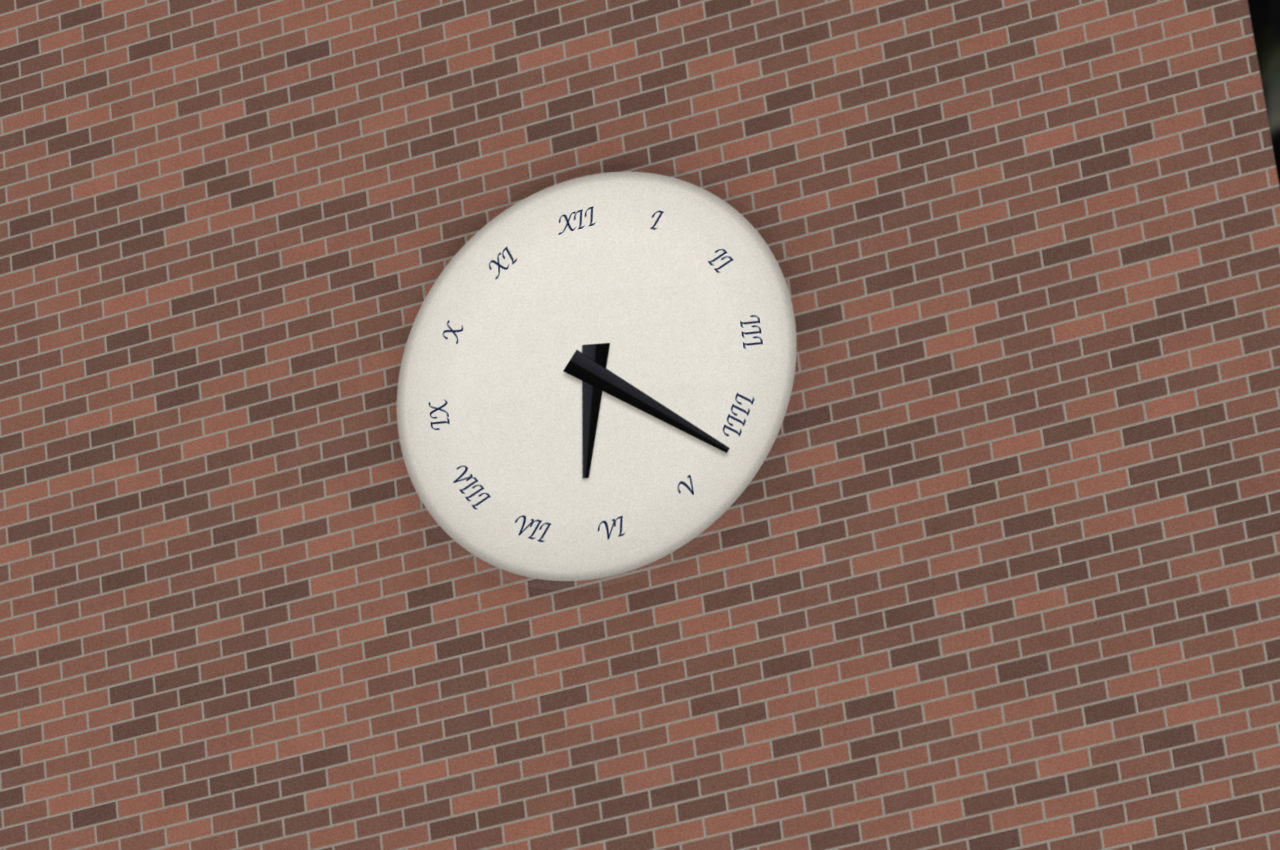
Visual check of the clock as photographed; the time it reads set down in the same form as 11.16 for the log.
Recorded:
6.22
